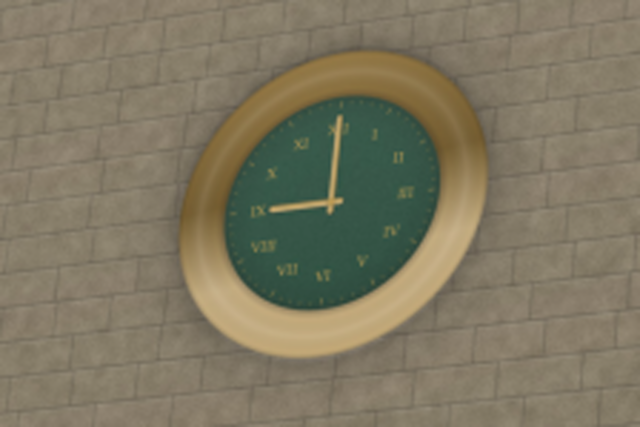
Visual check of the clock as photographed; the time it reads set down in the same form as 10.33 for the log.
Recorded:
9.00
